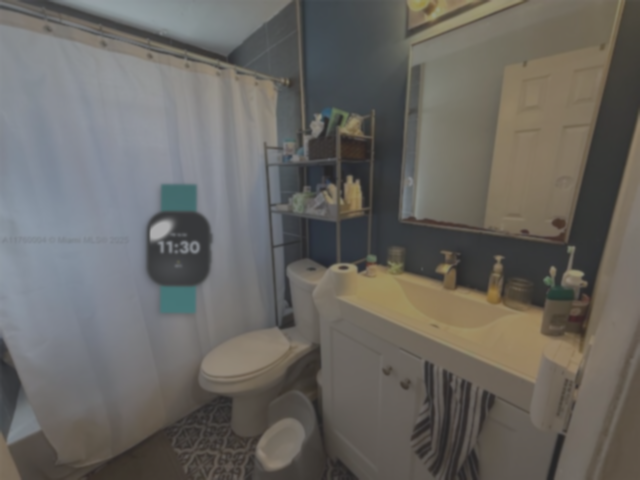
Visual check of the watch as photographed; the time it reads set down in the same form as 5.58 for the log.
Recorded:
11.30
